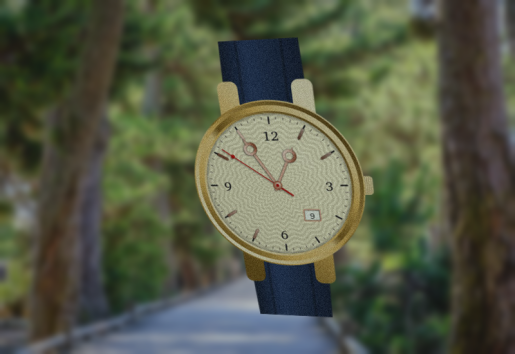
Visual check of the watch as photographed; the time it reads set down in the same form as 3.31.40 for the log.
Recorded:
12.54.51
